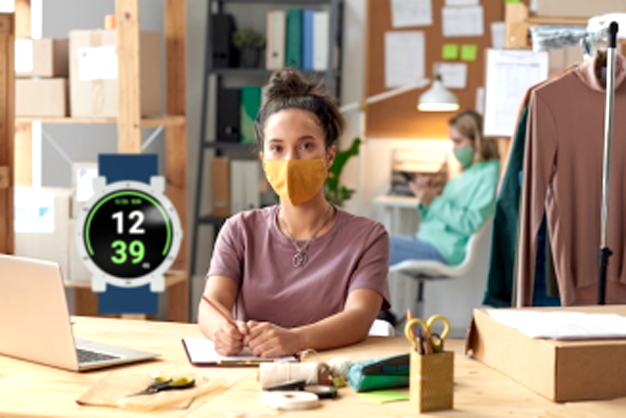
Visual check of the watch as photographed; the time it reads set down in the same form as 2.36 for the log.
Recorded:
12.39
